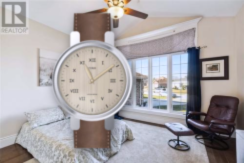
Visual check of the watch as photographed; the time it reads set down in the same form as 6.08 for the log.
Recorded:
11.09
